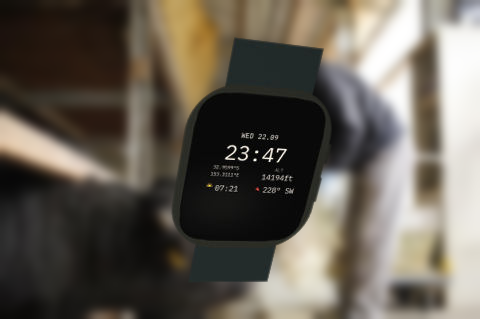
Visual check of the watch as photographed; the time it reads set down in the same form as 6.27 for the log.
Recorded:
23.47
